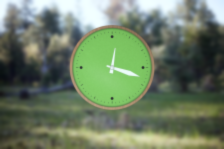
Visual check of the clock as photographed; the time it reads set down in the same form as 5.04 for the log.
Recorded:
12.18
